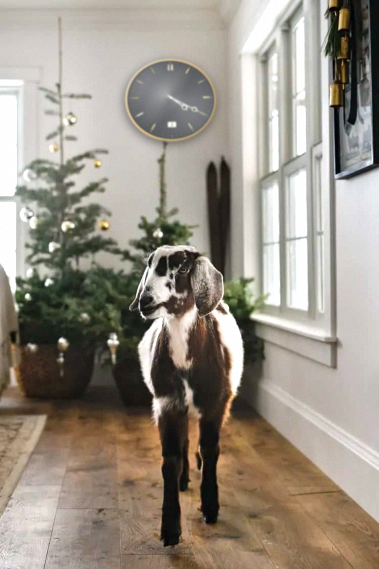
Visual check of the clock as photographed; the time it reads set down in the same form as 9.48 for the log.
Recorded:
4.20
